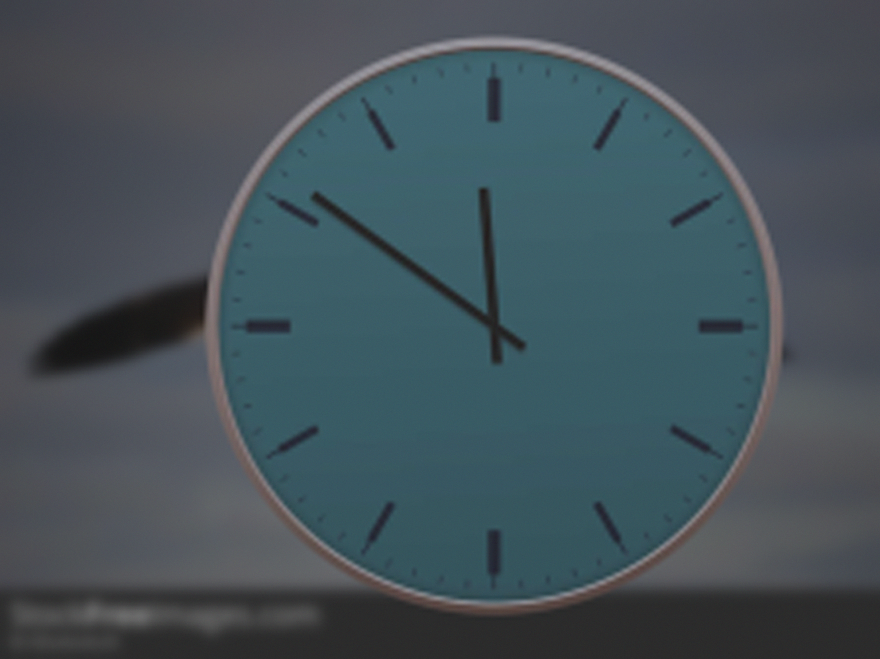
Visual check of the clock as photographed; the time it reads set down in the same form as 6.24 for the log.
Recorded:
11.51
